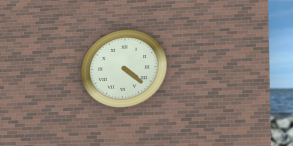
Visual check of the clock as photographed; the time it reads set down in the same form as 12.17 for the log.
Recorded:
4.22
